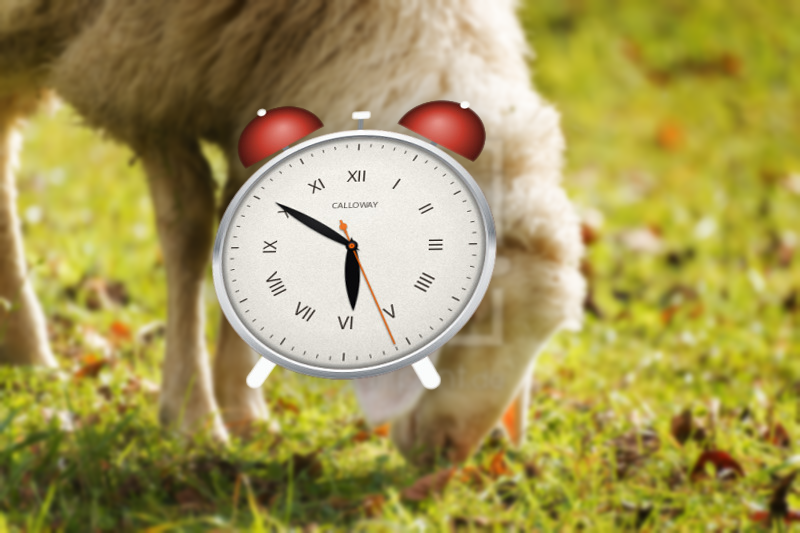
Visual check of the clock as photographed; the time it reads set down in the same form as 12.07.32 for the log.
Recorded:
5.50.26
